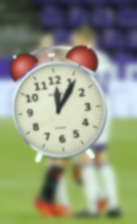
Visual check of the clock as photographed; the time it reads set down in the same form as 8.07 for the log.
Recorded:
12.06
